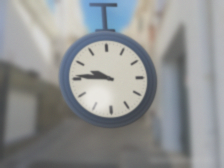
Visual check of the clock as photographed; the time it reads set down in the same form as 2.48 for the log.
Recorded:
9.46
